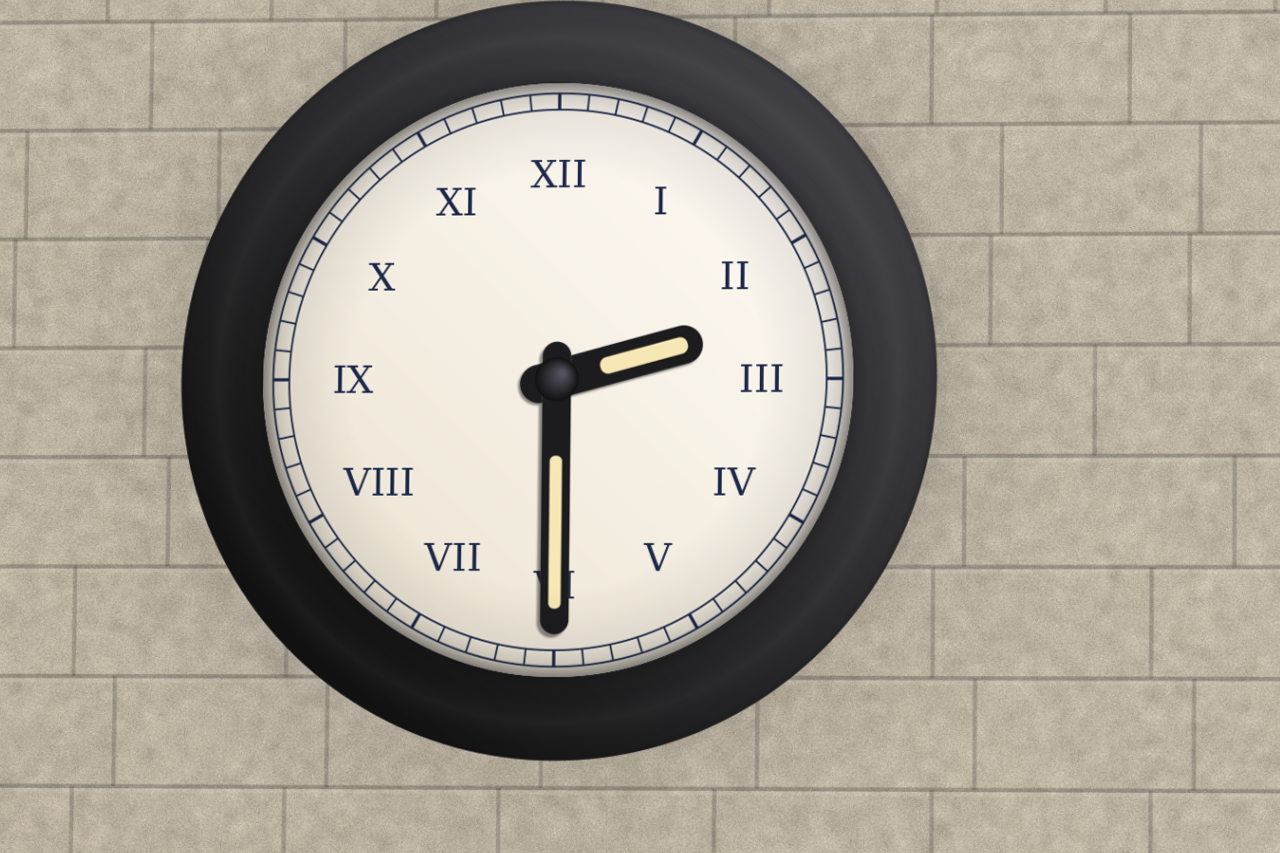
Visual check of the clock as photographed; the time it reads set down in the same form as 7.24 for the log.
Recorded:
2.30
